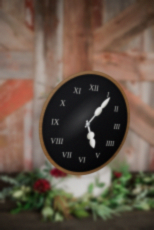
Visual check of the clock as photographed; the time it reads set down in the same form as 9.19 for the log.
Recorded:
5.06
